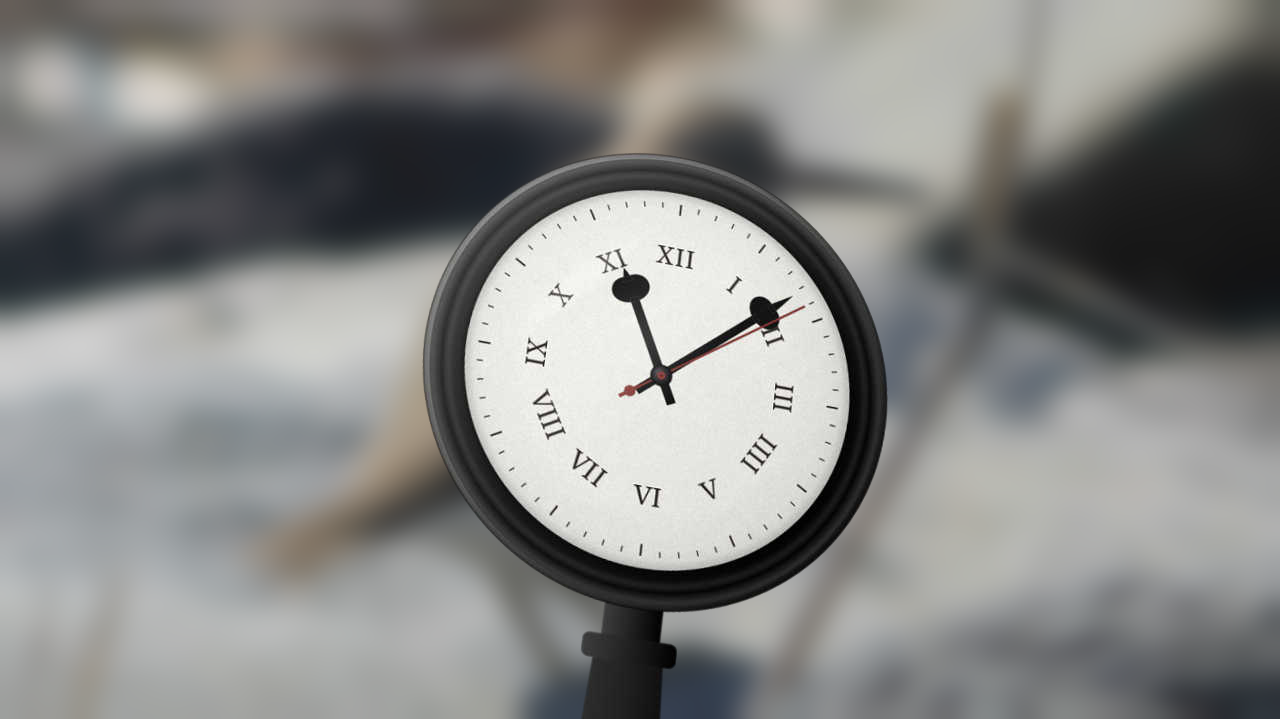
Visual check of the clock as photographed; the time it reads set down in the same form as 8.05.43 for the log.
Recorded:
11.08.09
